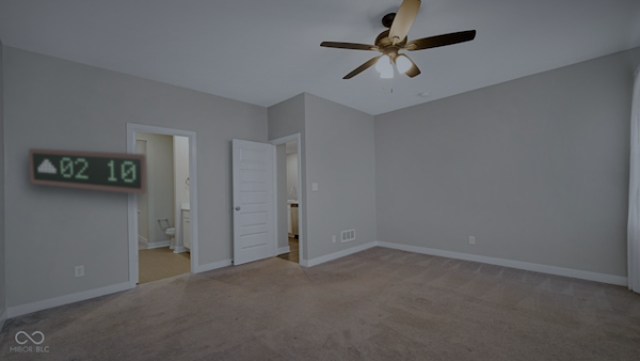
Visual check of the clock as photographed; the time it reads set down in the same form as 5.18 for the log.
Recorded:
2.10
